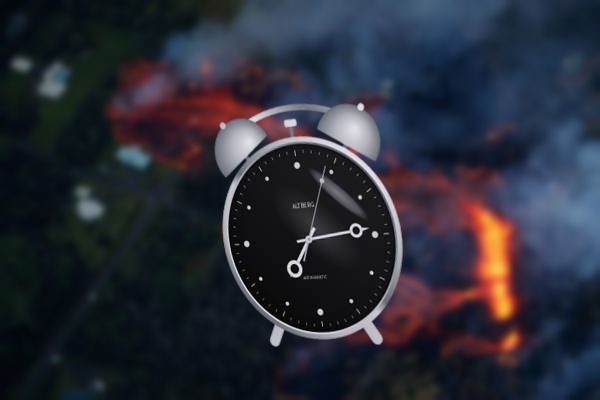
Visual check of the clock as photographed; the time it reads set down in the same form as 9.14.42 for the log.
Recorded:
7.14.04
